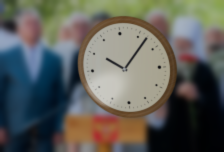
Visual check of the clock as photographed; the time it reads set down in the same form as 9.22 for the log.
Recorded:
10.07
